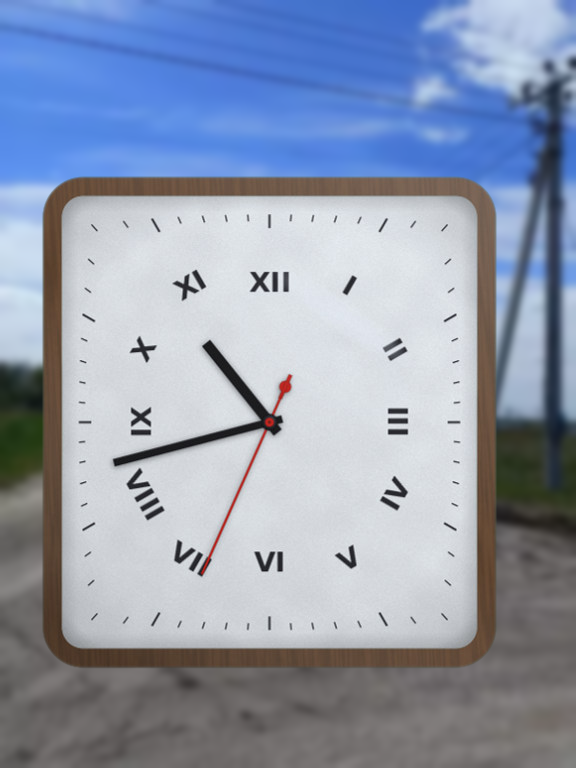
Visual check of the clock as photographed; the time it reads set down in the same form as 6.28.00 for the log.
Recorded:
10.42.34
